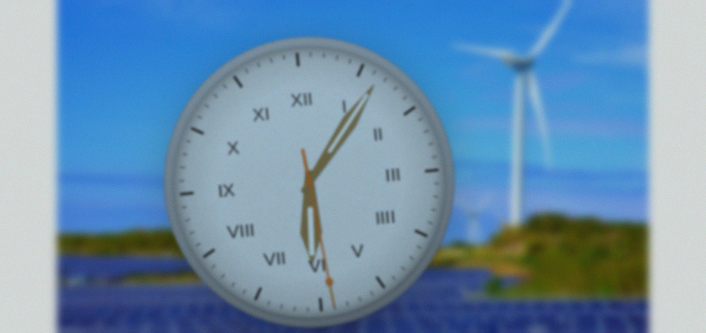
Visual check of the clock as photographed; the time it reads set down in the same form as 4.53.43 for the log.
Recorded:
6.06.29
